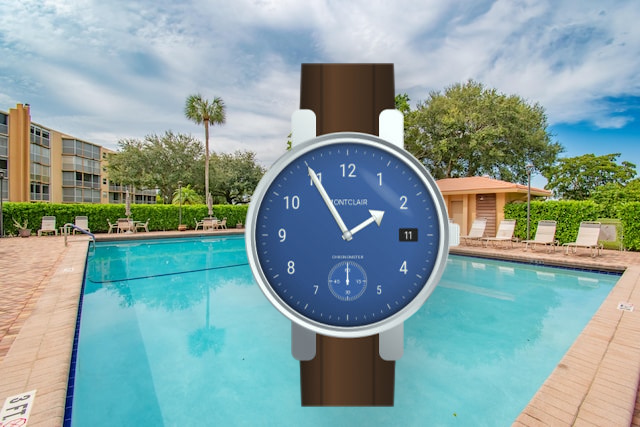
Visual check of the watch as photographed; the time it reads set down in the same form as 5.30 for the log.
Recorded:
1.55
